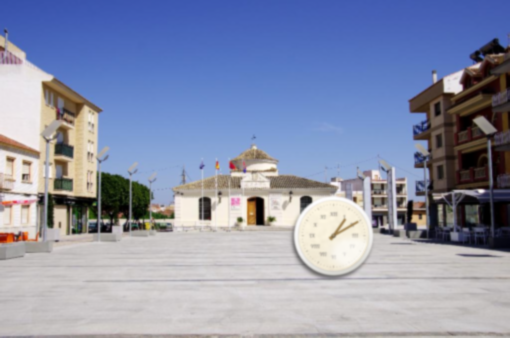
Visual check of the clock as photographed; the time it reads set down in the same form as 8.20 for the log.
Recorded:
1.10
